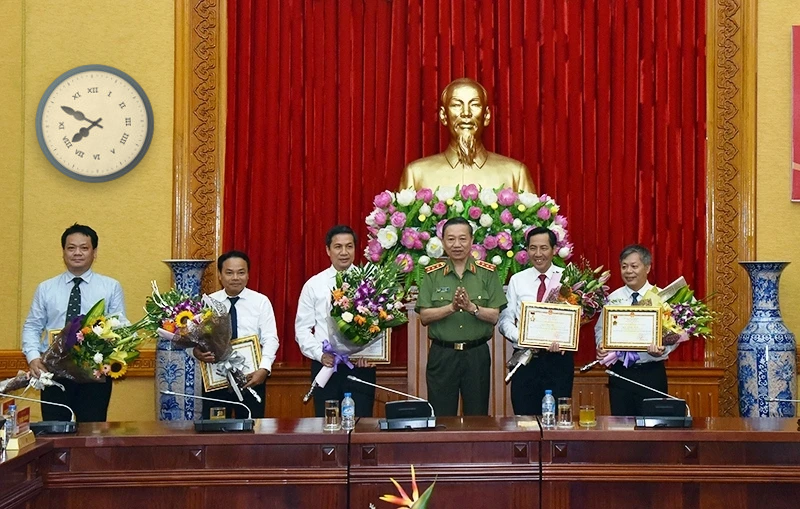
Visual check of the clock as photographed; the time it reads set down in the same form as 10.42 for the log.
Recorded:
7.50
